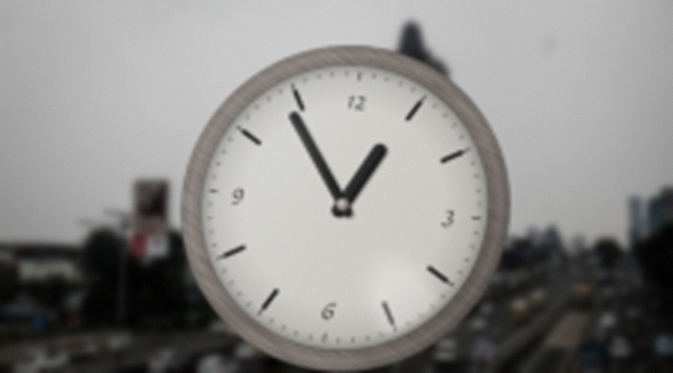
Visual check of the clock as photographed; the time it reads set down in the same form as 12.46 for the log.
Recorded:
12.54
